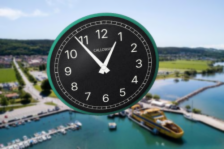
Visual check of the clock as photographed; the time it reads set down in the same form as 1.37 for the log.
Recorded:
12.54
